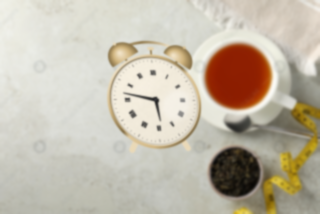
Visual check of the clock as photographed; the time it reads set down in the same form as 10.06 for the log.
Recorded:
5.47
